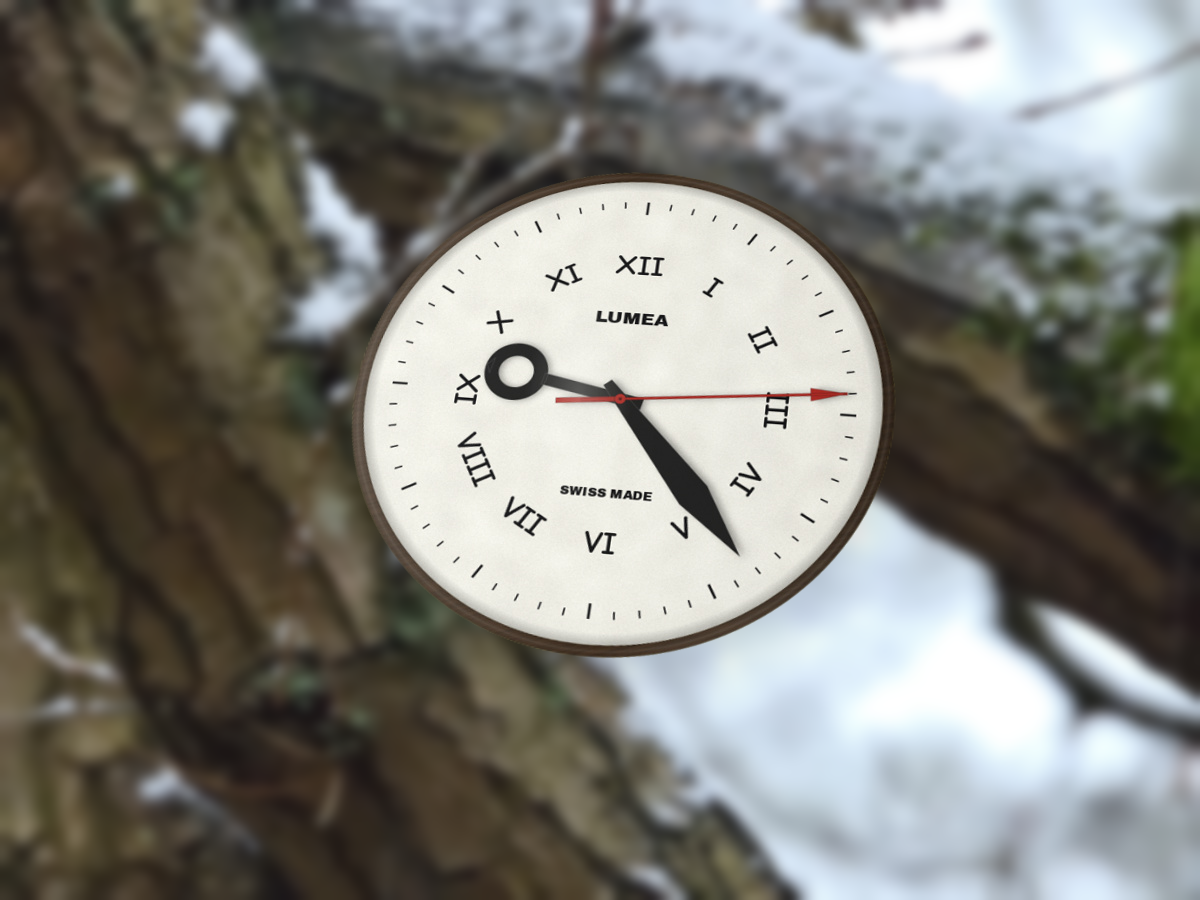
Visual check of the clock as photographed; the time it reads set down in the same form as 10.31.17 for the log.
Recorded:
9.23.14
